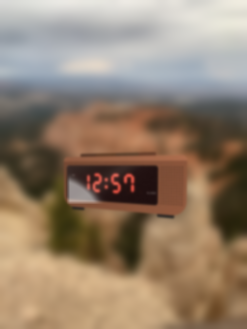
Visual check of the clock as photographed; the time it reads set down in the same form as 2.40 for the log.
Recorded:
12.57
